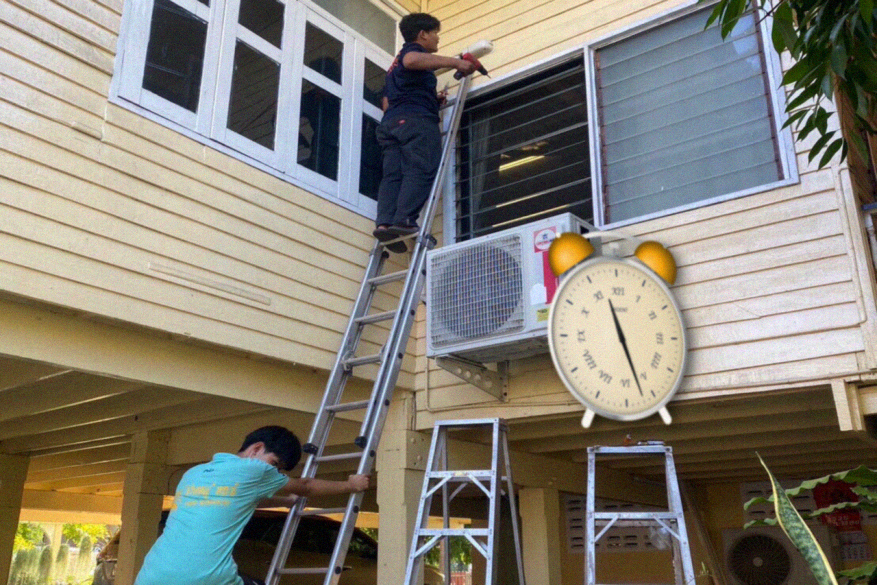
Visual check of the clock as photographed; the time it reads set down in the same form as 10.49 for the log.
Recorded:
11.27
